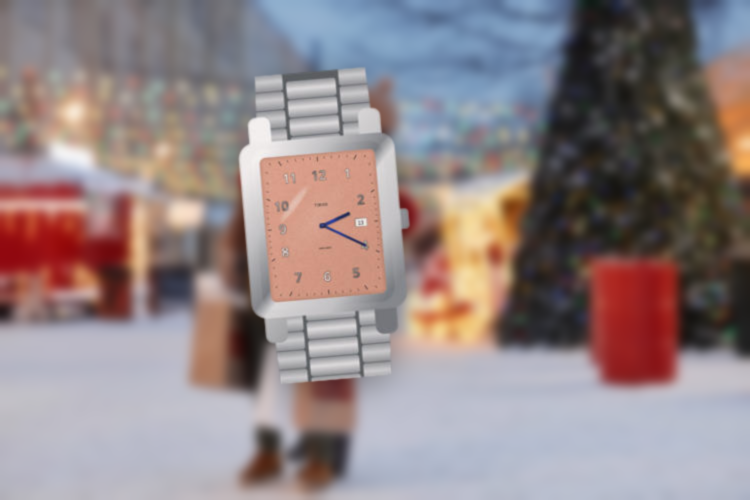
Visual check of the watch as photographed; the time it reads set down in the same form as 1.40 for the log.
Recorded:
2.20
